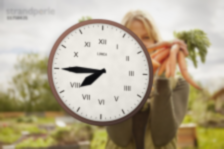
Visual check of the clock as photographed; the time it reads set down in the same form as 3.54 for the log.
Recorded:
7.45
